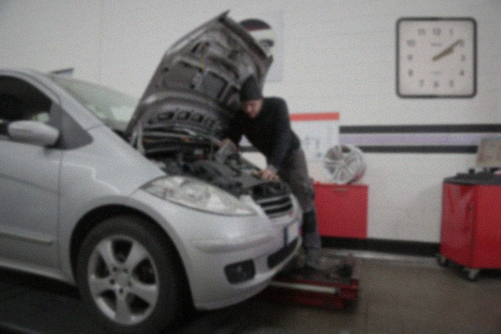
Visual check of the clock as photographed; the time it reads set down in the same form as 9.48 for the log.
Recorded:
2.09
